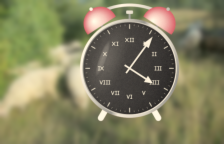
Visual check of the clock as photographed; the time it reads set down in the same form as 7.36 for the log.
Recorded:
4.06
